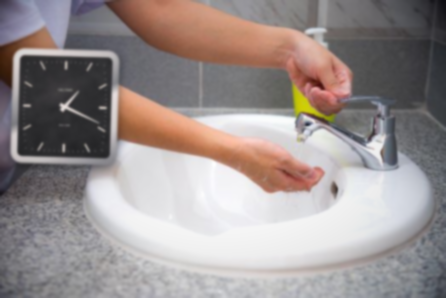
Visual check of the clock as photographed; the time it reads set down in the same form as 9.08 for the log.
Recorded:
1.19
